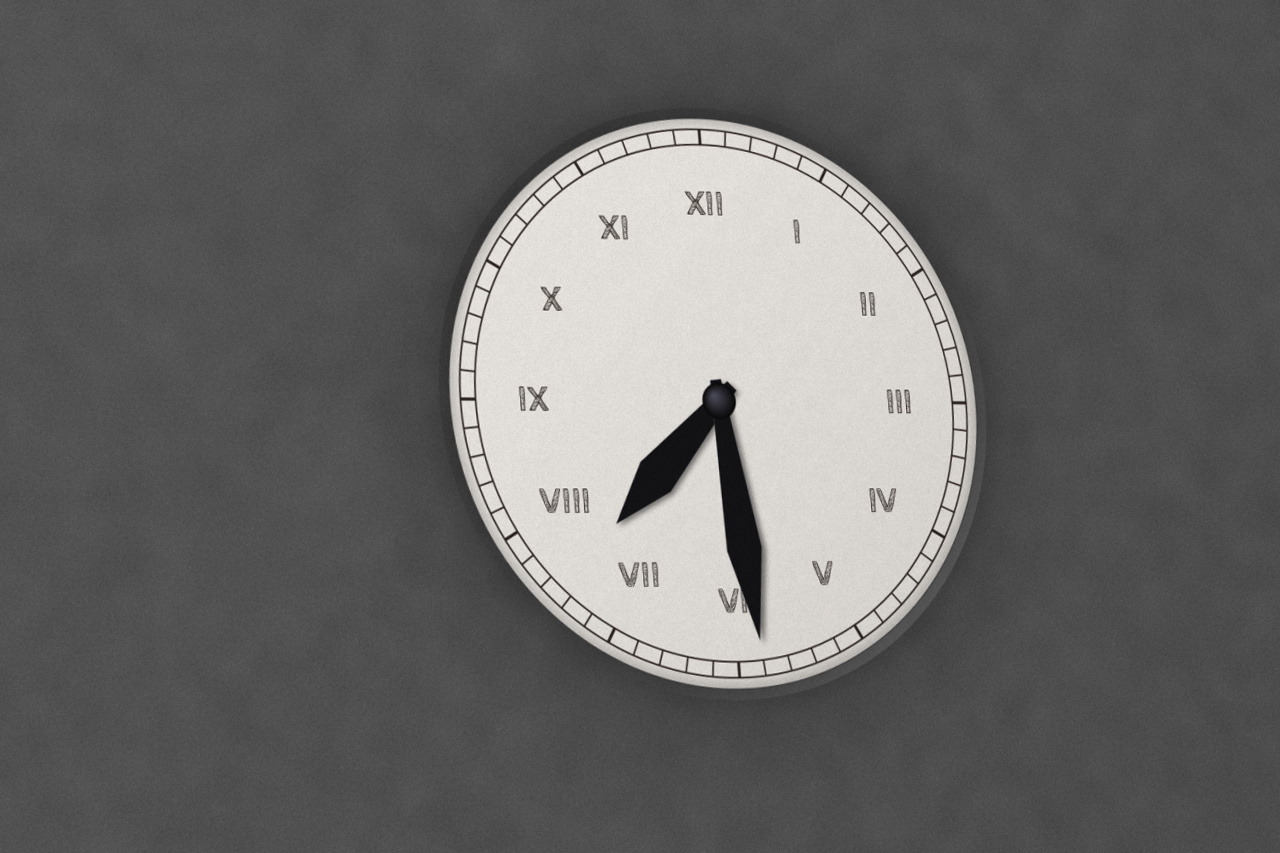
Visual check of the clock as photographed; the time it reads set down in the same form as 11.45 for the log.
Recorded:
7.29
